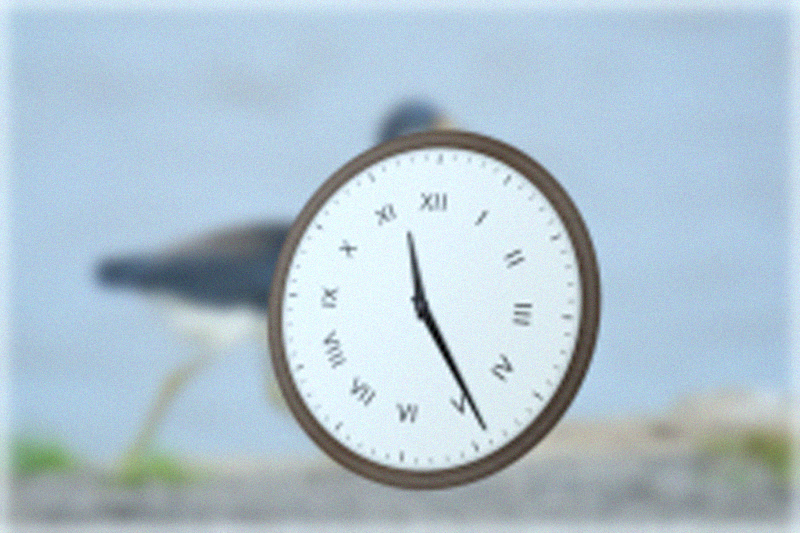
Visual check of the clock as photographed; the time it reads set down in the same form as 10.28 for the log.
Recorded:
11.24
